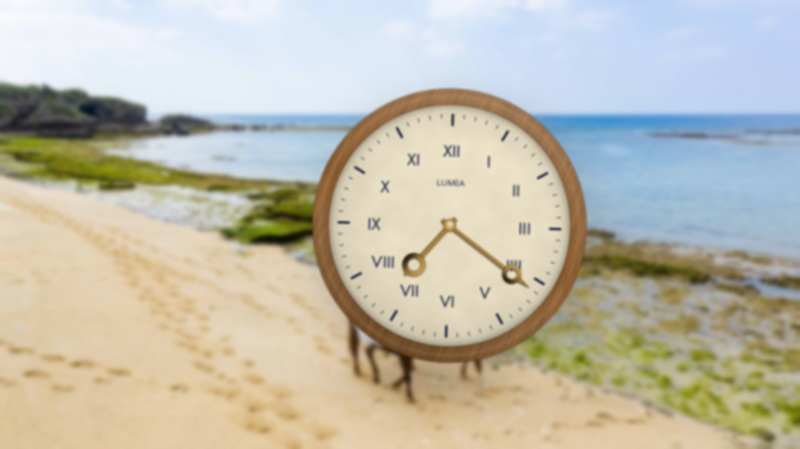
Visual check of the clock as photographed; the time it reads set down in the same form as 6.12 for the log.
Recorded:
7.21
